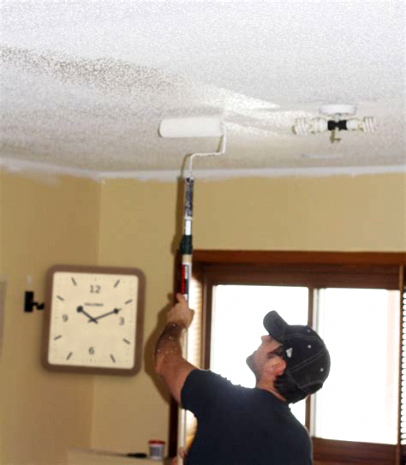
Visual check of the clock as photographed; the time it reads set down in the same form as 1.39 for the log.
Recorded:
10.11
